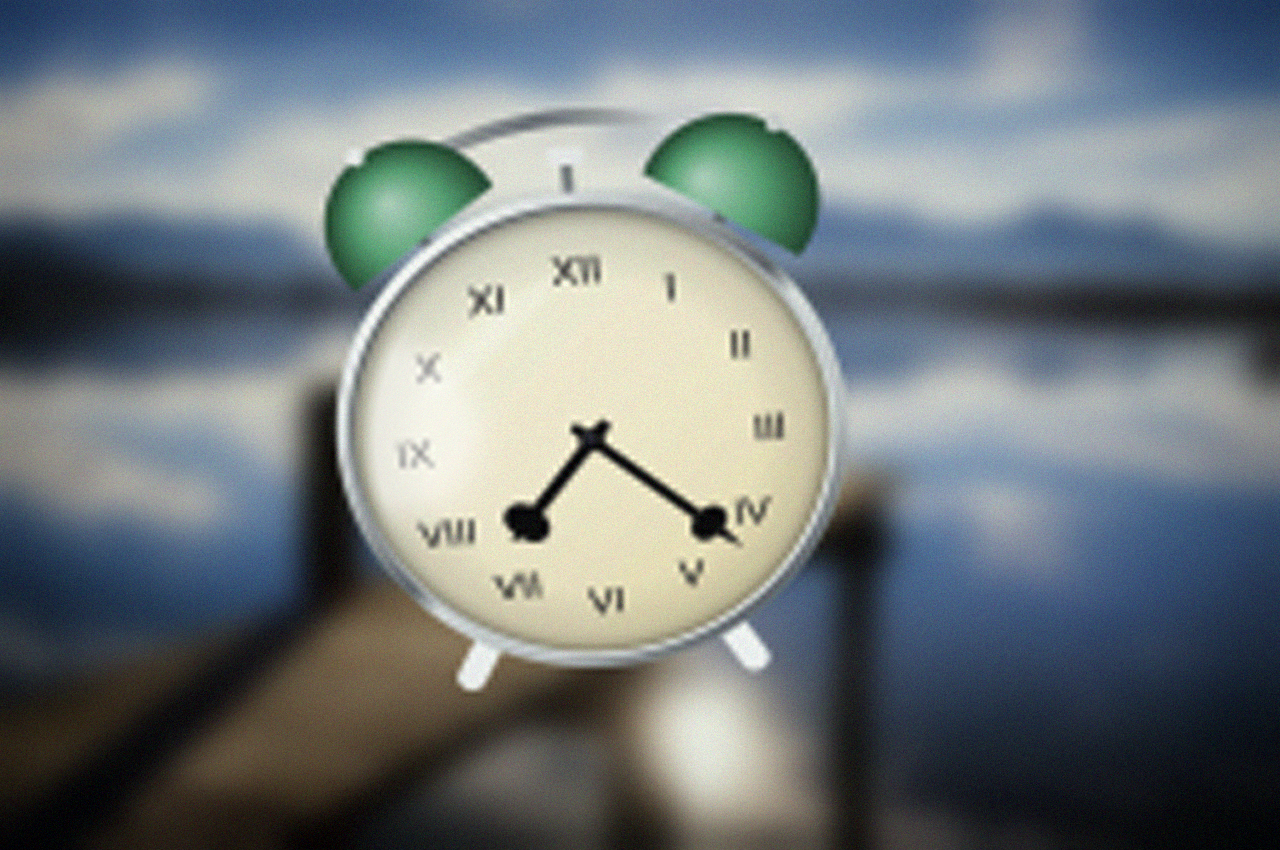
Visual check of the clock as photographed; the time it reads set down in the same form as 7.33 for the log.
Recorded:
7.22
